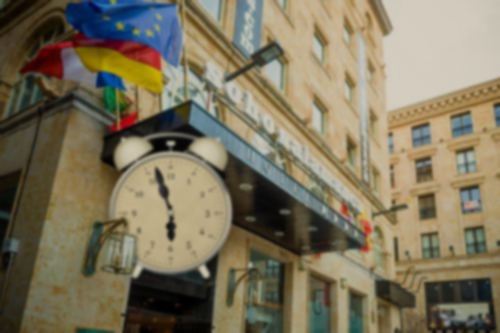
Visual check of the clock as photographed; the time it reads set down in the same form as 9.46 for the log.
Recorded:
5.57
